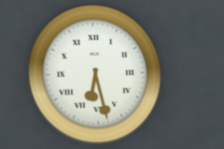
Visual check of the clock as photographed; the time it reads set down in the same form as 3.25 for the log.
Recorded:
6.28
